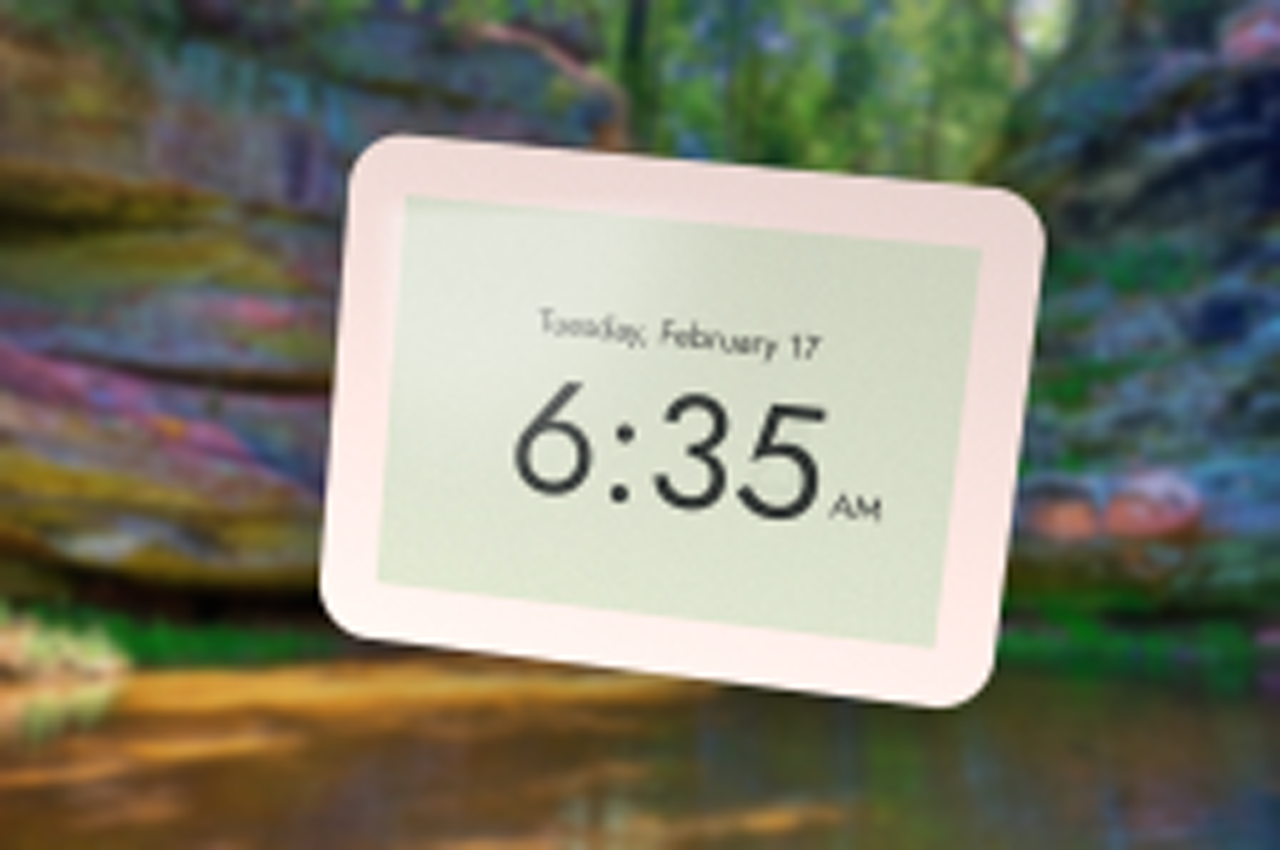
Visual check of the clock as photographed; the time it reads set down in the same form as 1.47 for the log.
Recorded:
6.35
